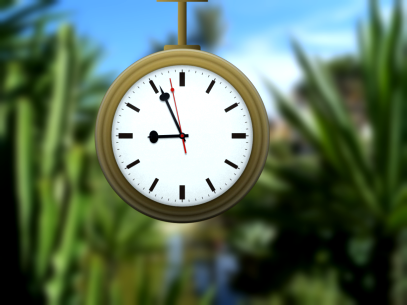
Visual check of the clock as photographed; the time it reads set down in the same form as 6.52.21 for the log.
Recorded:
8.55.58
